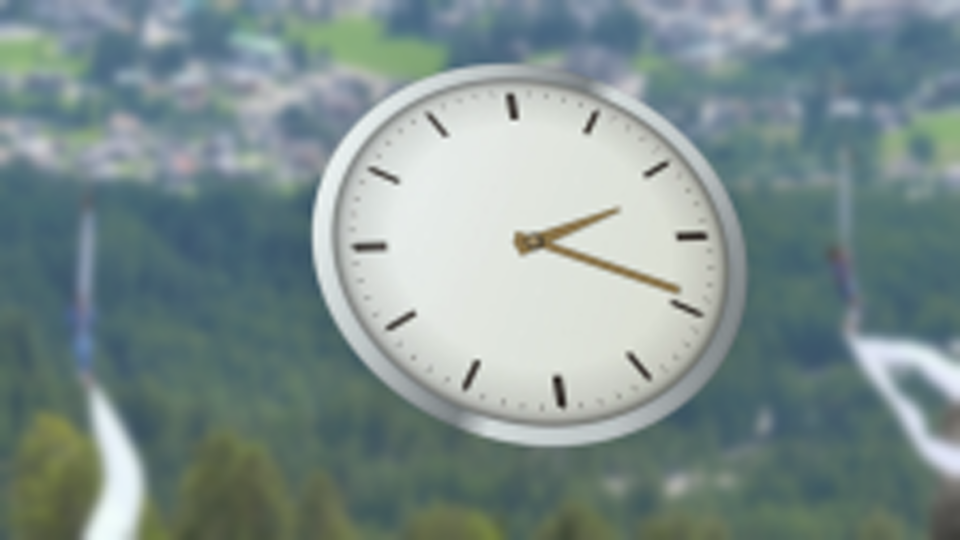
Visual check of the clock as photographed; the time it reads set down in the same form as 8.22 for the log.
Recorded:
2.19
